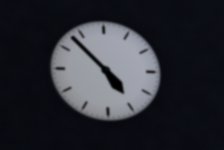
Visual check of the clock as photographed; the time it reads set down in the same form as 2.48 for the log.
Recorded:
4.53
